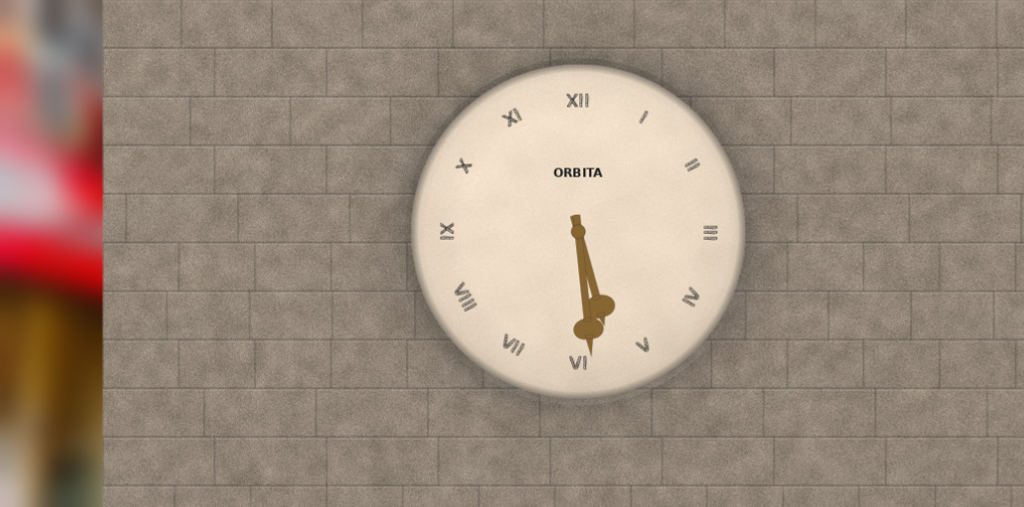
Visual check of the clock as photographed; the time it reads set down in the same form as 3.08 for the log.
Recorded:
5.29
